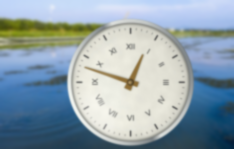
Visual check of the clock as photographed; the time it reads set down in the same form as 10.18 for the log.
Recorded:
12.48
